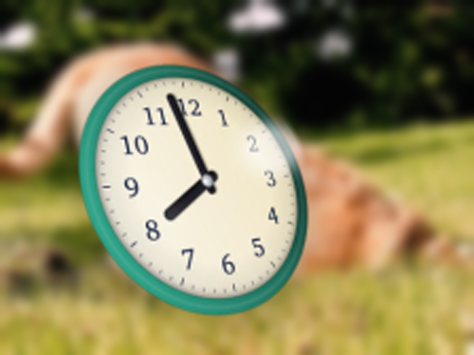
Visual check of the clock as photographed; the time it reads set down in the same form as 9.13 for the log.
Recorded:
7.58
